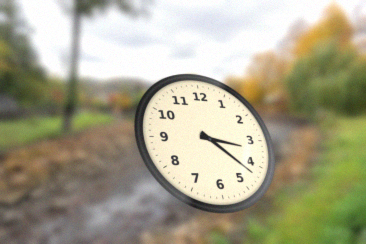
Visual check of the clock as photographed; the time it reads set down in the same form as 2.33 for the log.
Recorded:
3.22
